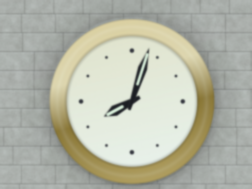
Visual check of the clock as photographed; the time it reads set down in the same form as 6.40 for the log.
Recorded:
8.03
